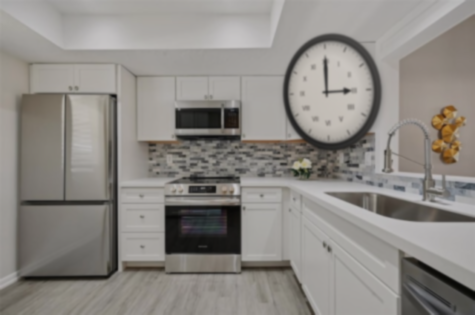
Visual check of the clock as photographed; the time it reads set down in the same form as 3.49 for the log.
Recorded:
3.00
